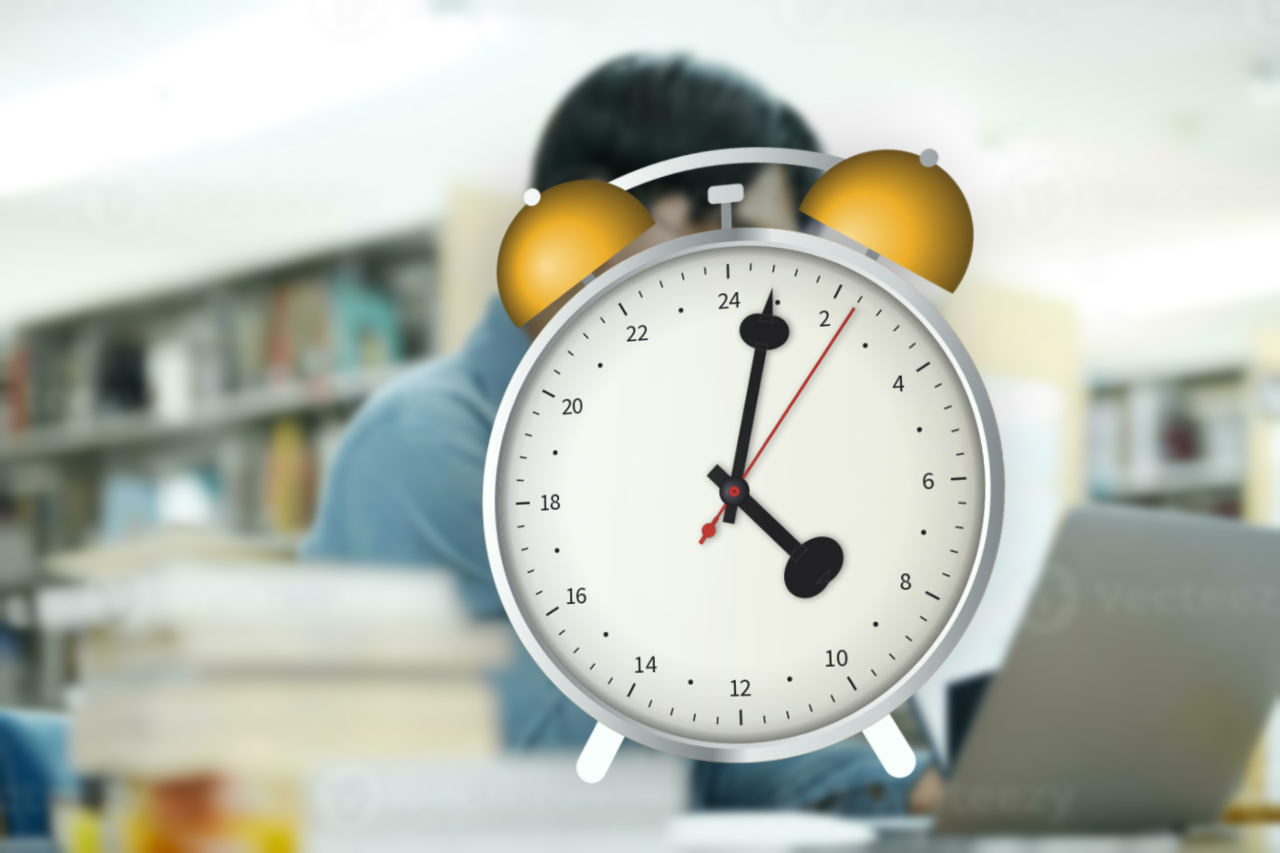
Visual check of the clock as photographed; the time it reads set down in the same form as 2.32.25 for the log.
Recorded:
9.02.06
